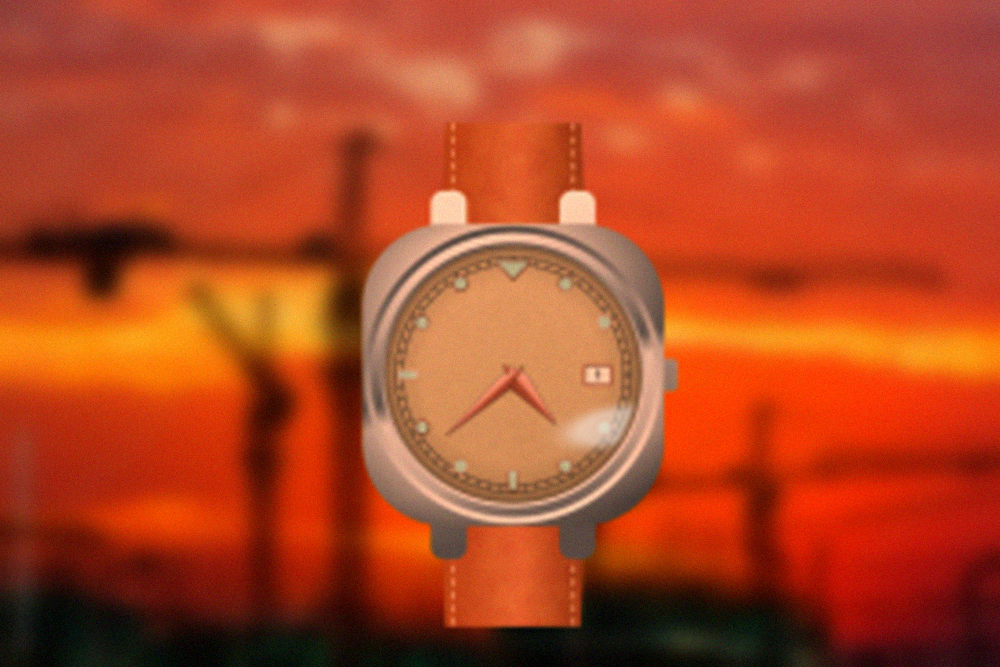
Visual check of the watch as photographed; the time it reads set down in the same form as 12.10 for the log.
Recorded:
4.38
